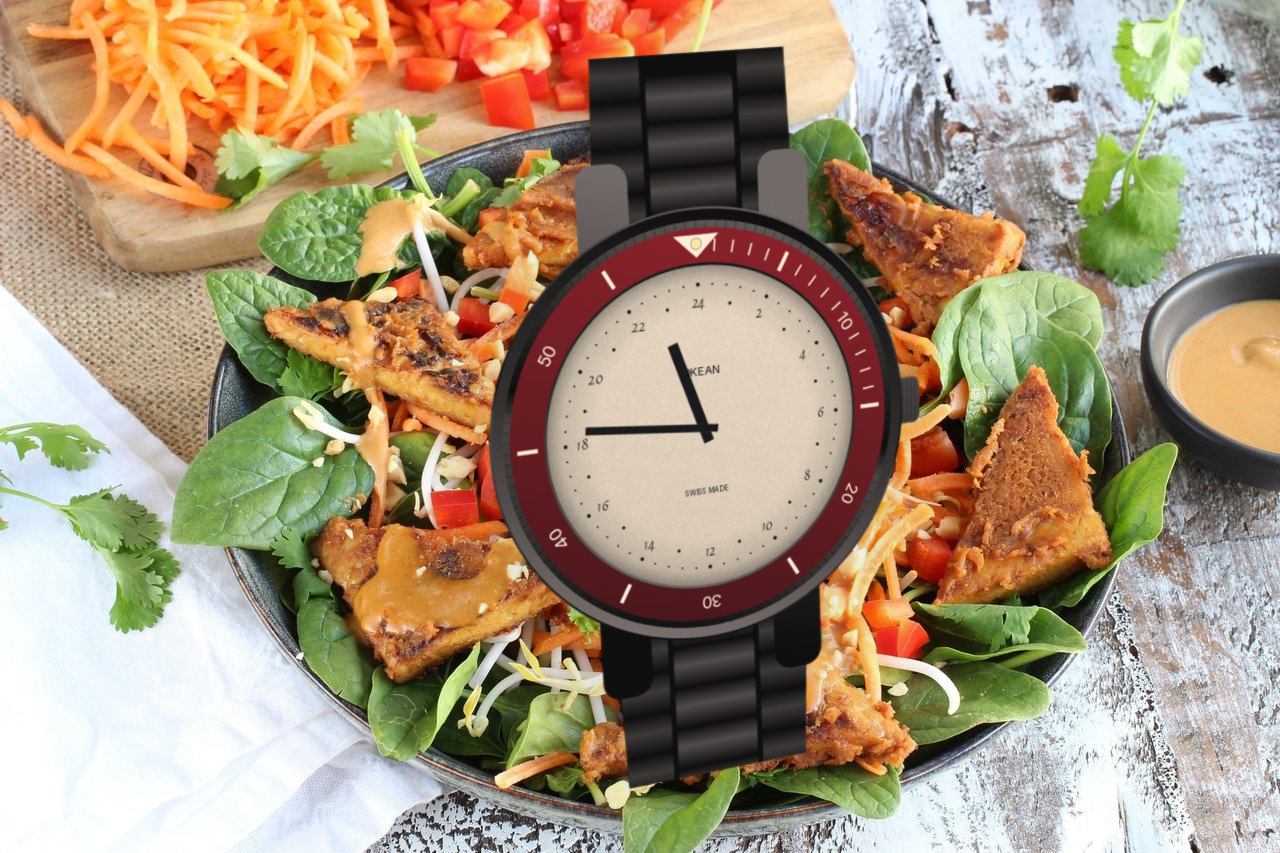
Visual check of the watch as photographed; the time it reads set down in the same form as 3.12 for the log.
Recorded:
22.46
